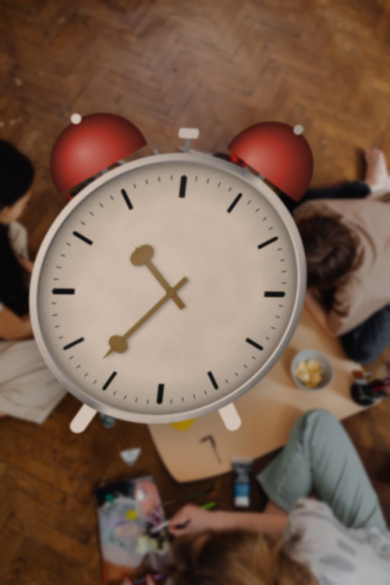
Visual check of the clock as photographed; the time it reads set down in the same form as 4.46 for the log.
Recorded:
10.37
